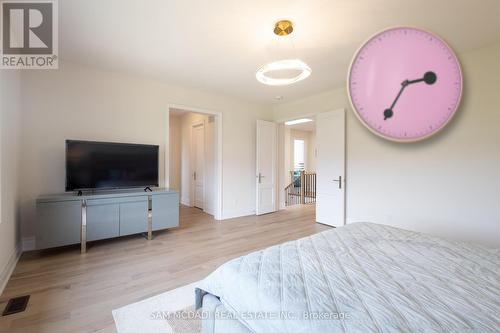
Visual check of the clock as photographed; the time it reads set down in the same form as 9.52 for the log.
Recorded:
2.35
